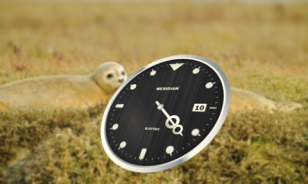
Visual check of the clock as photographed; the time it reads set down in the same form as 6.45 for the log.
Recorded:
4.22
